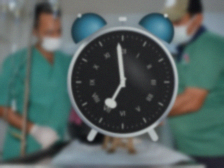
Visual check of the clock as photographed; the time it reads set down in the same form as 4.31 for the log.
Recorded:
6.59
